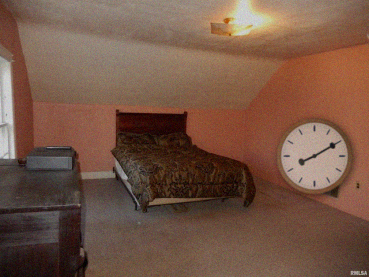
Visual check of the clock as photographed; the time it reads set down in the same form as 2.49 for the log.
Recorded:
8.10
